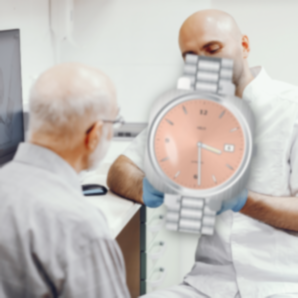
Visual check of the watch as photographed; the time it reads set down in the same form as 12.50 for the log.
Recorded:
3.29
